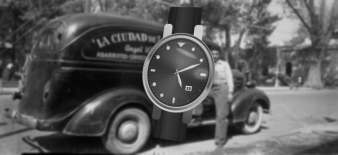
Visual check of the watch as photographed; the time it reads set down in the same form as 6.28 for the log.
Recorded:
5.11
